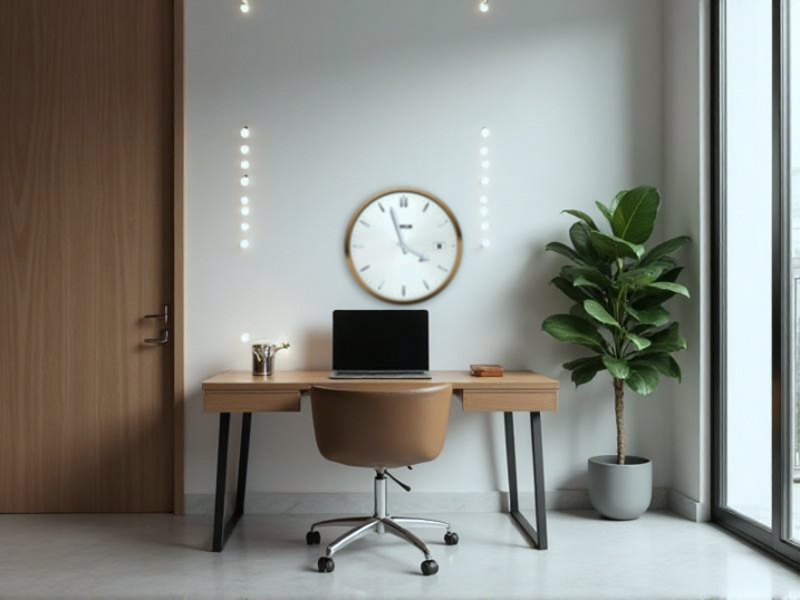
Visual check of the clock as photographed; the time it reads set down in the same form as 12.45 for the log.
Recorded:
3.57
